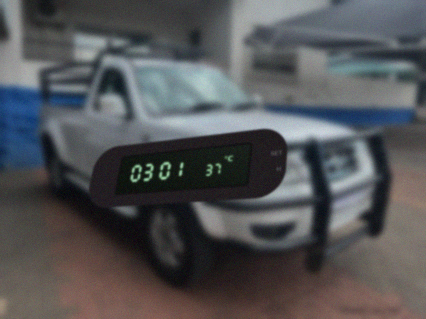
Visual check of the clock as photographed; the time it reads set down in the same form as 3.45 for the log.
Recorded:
3.01
